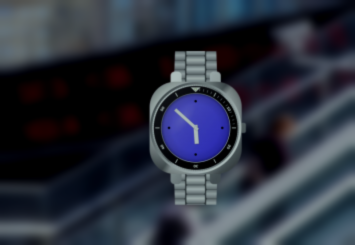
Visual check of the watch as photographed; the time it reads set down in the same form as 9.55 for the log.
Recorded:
5.52
